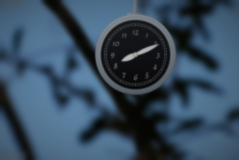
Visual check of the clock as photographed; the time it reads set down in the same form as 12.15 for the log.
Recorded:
8.11
